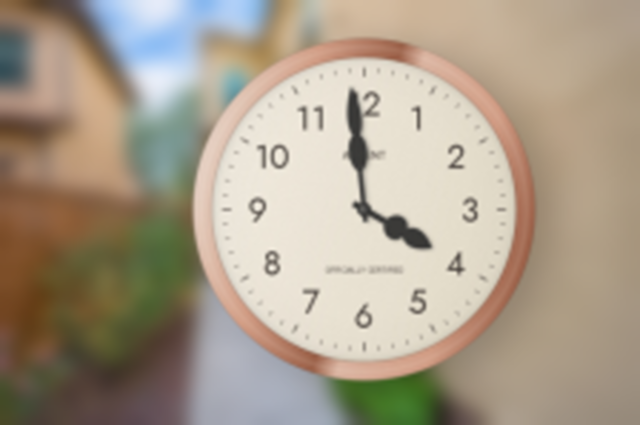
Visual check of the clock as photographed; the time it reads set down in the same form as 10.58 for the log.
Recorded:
3.59
